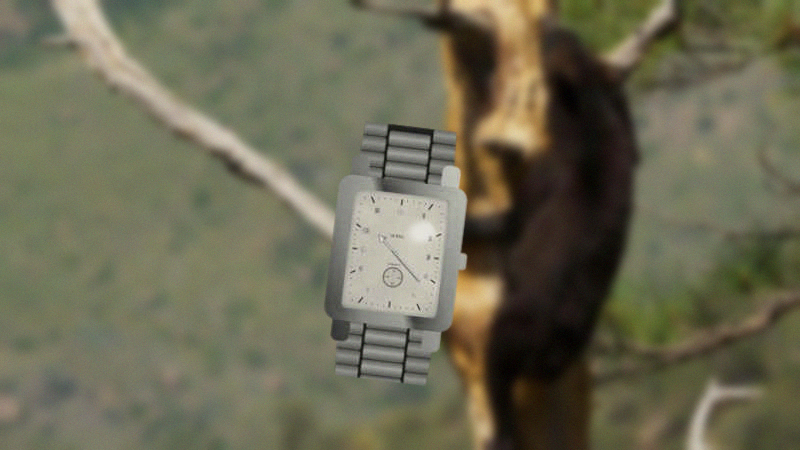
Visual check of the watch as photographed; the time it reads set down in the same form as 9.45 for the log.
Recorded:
10.22
